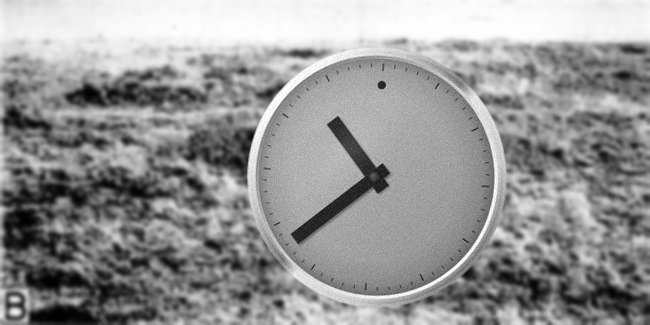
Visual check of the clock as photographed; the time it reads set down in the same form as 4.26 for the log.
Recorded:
10.38
